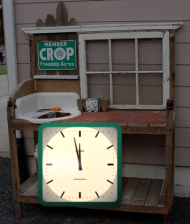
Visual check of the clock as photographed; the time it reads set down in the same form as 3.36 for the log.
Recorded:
11.58
